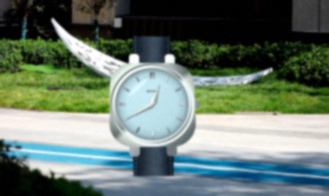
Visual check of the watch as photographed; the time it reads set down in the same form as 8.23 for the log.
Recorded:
12.40
